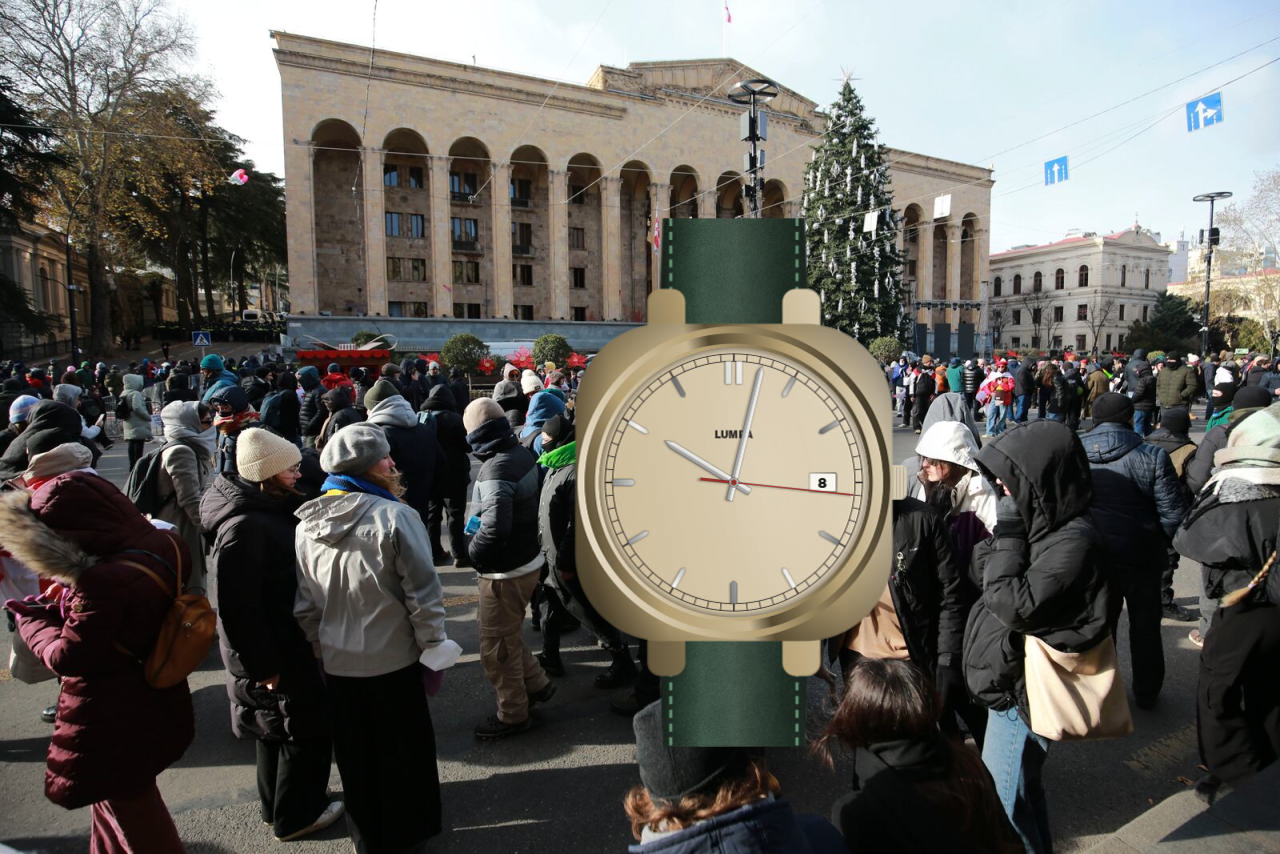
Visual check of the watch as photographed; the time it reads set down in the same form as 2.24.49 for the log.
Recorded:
10.02.16
